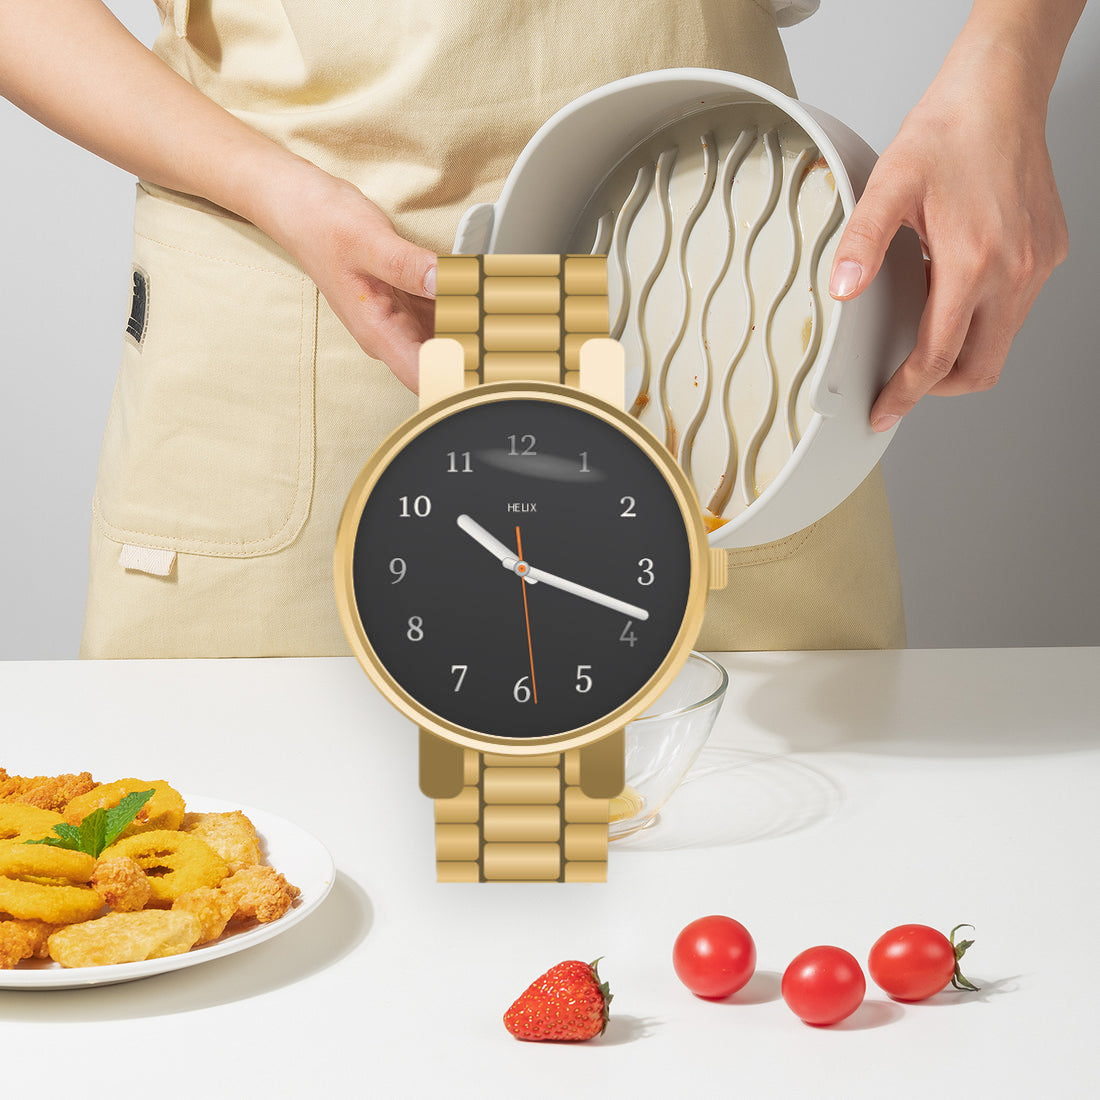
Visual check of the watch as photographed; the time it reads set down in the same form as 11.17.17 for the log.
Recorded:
10.18.29
